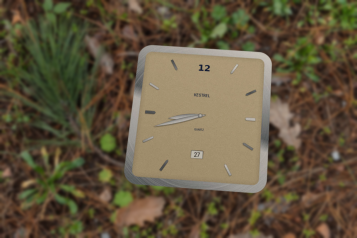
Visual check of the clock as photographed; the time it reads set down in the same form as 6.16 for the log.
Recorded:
8.42
